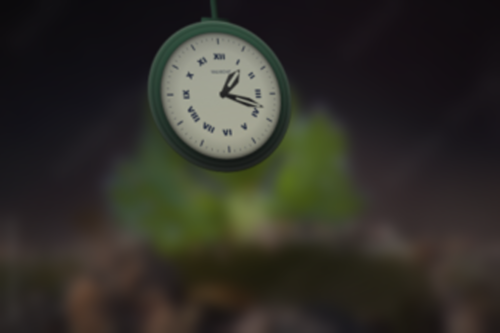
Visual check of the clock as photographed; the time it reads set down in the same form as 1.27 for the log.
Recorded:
1.18
